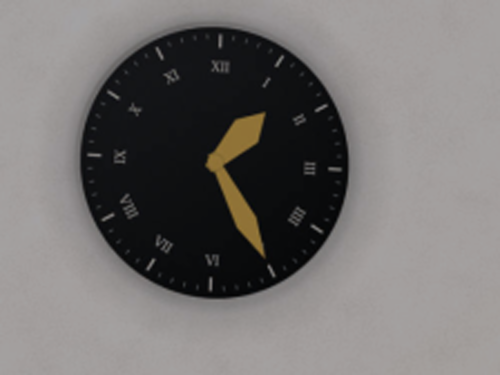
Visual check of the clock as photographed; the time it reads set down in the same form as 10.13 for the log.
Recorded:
1.25
